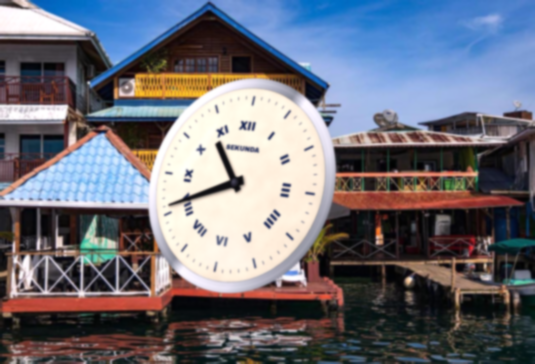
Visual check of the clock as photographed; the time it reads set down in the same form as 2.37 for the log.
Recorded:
10.41
